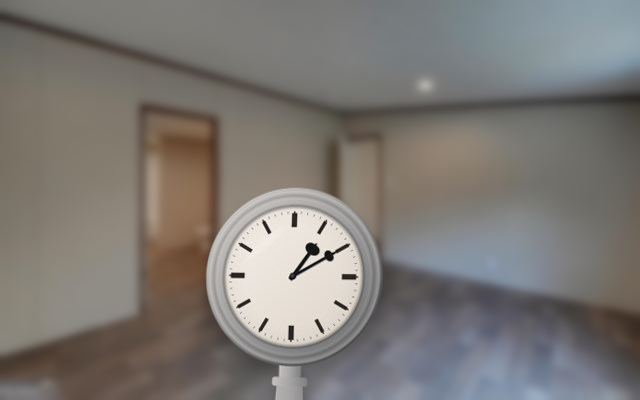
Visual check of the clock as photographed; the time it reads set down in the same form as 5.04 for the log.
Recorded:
1.10
